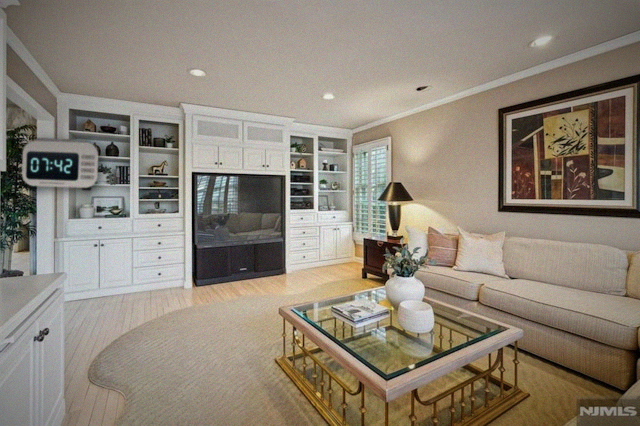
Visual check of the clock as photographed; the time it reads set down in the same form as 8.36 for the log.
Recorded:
7.42
